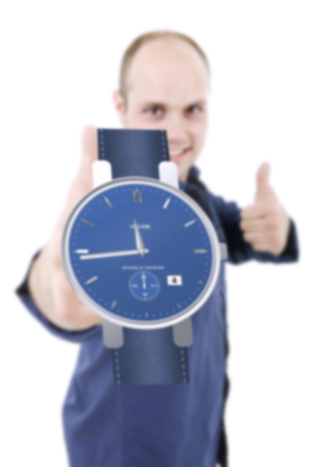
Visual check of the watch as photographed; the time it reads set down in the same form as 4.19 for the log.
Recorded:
11.44
